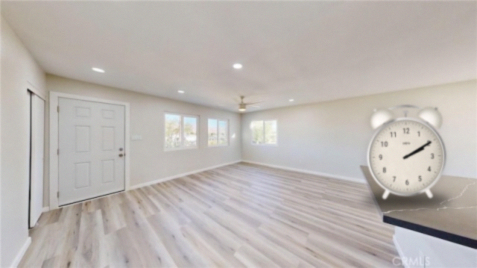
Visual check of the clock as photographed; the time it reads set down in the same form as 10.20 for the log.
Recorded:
2.10
